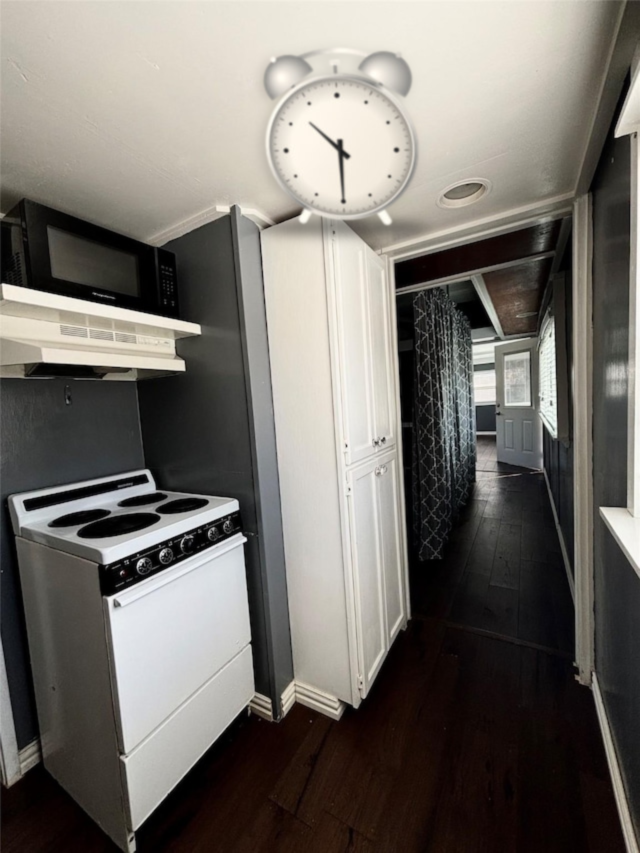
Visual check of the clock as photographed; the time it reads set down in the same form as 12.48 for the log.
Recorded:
10.30
